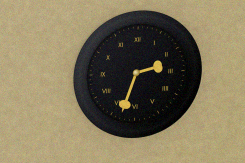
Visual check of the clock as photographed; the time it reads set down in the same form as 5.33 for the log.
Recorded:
2.33
